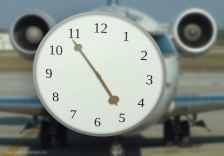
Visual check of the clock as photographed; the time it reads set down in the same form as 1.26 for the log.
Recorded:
4.54
